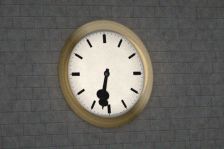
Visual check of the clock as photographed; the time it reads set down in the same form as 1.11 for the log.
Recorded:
6.32
